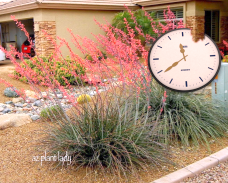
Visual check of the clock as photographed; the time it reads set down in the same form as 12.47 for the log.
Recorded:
11.39
